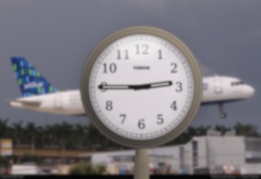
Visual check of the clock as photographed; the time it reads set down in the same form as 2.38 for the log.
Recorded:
2.45
